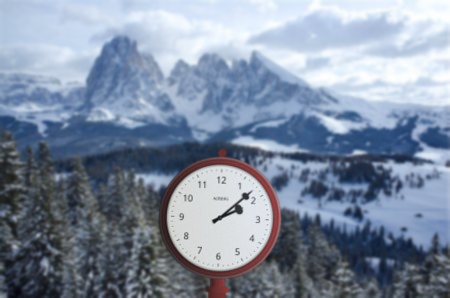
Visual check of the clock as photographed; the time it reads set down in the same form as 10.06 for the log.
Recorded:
2.08
